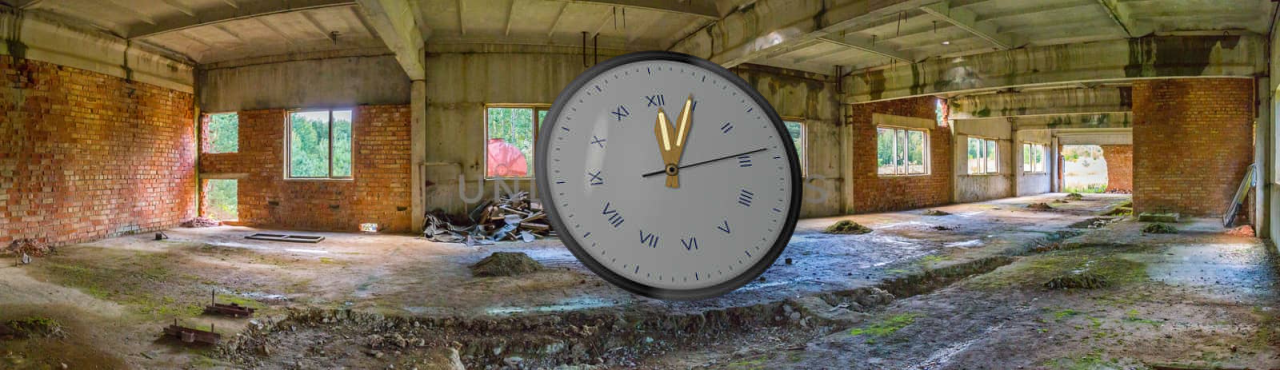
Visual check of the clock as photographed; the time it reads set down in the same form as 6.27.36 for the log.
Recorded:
12.04.14
